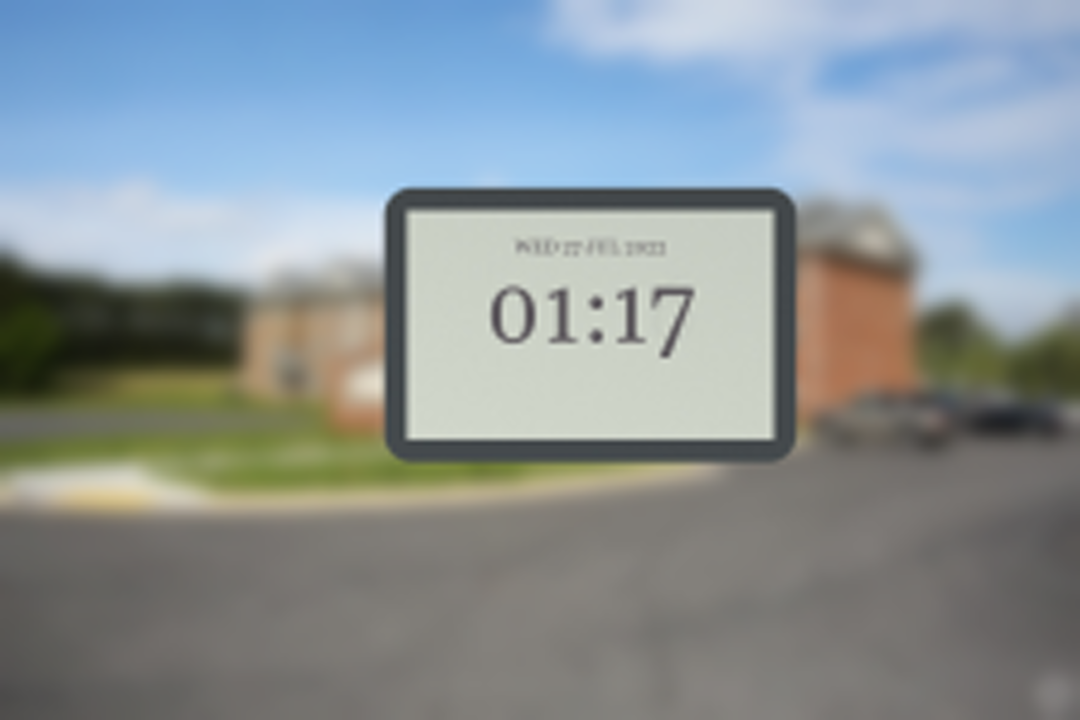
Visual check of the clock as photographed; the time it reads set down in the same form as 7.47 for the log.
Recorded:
1.17
